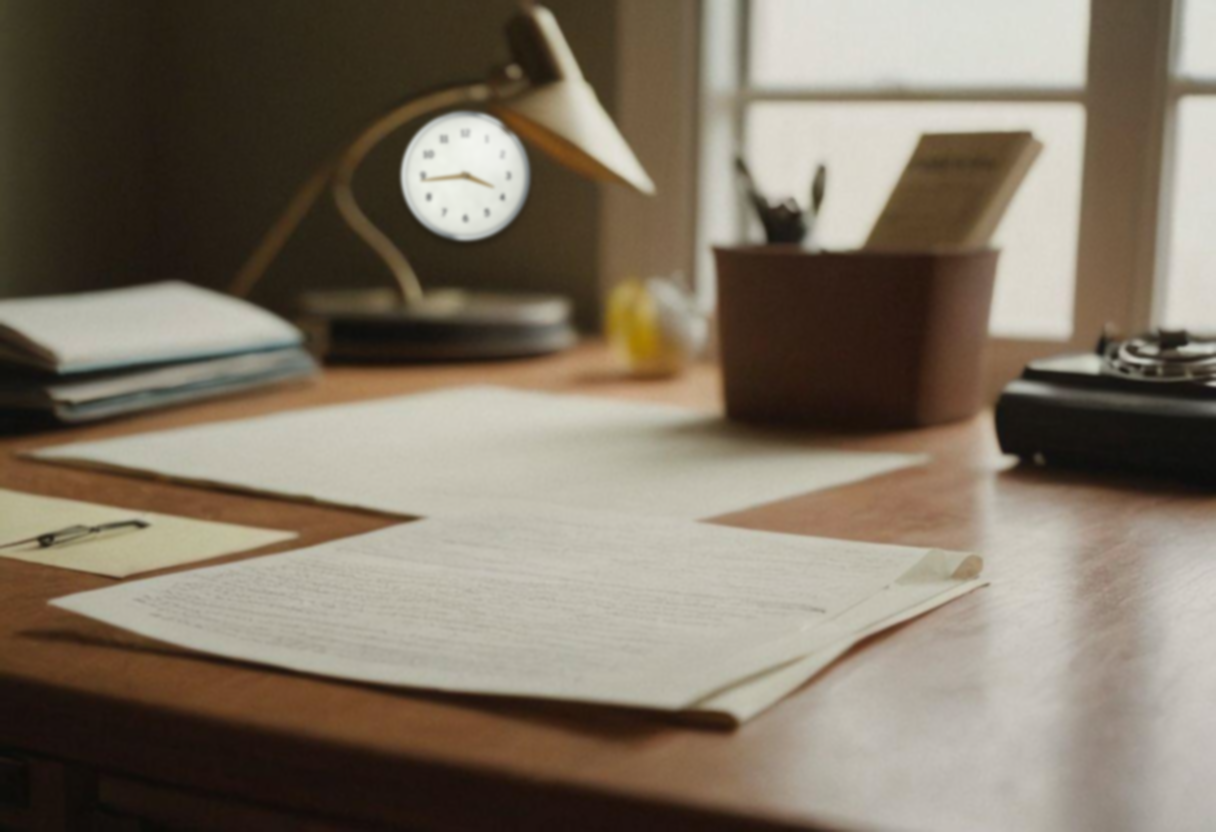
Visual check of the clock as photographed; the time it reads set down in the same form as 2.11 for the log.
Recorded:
3.44
